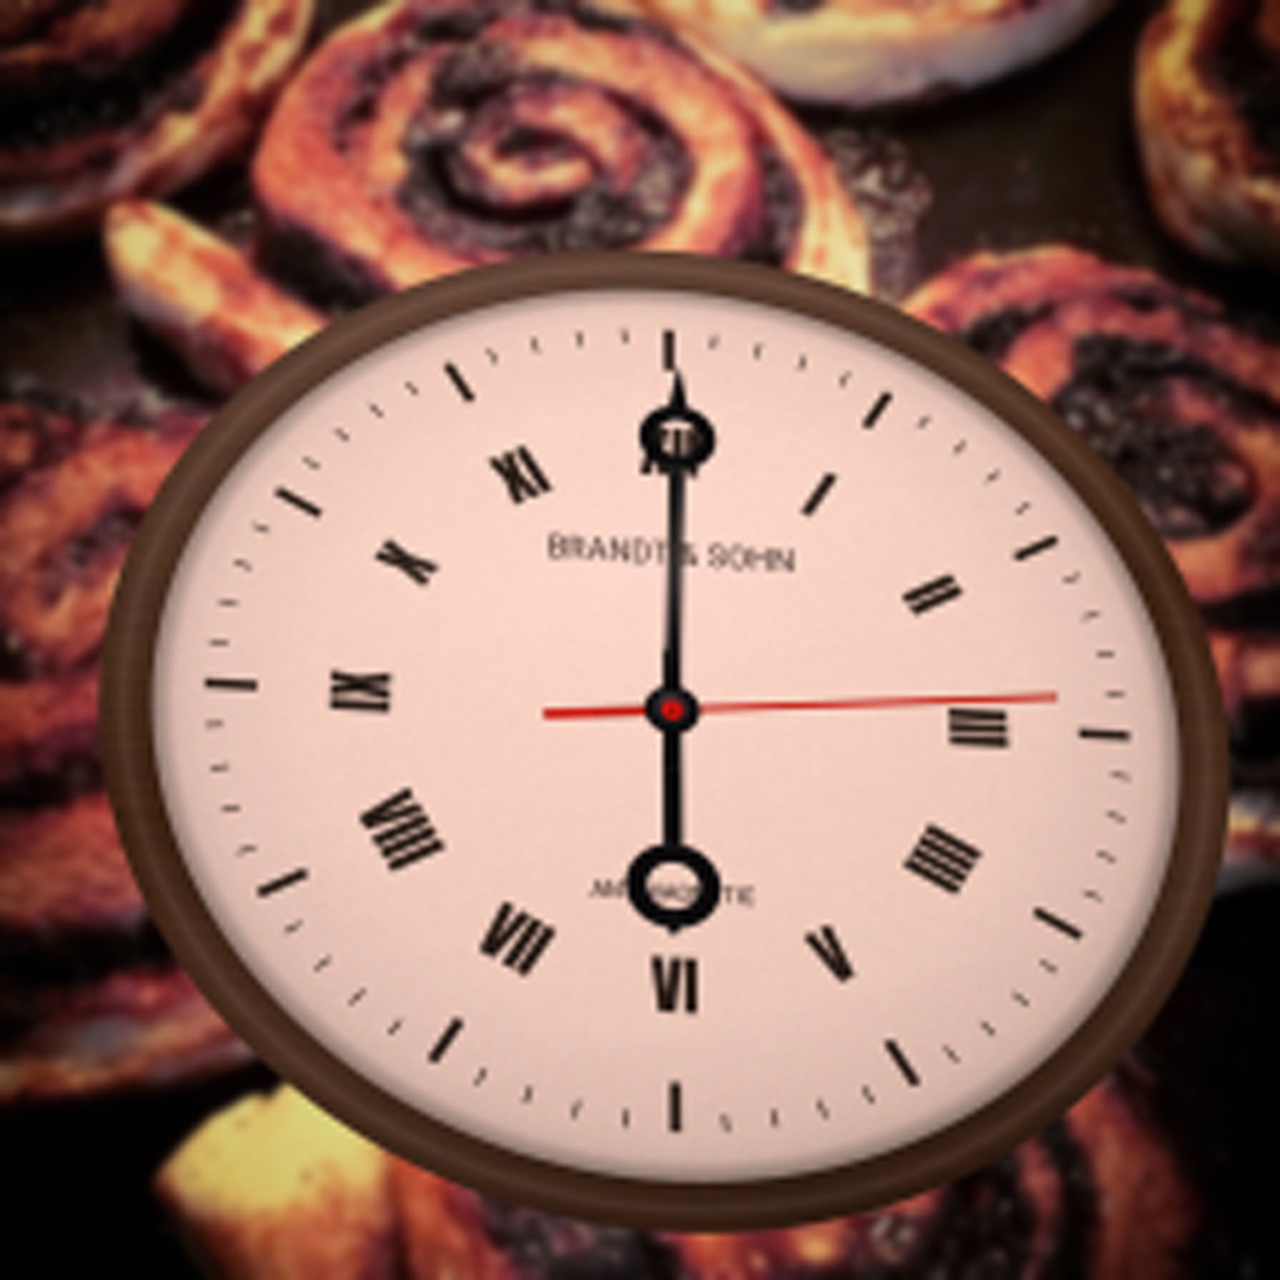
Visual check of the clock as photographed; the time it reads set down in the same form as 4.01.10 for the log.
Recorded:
6.00.14
